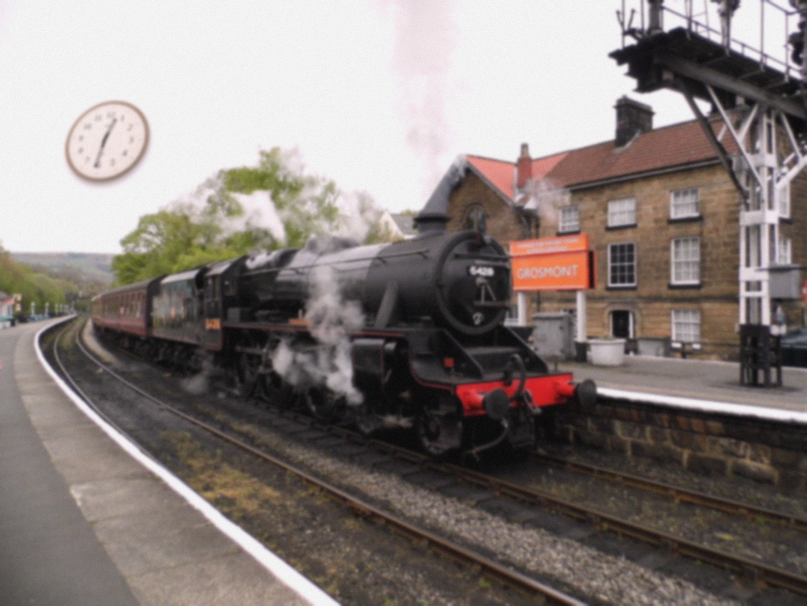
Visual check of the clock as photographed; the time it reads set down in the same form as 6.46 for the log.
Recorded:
12.31
